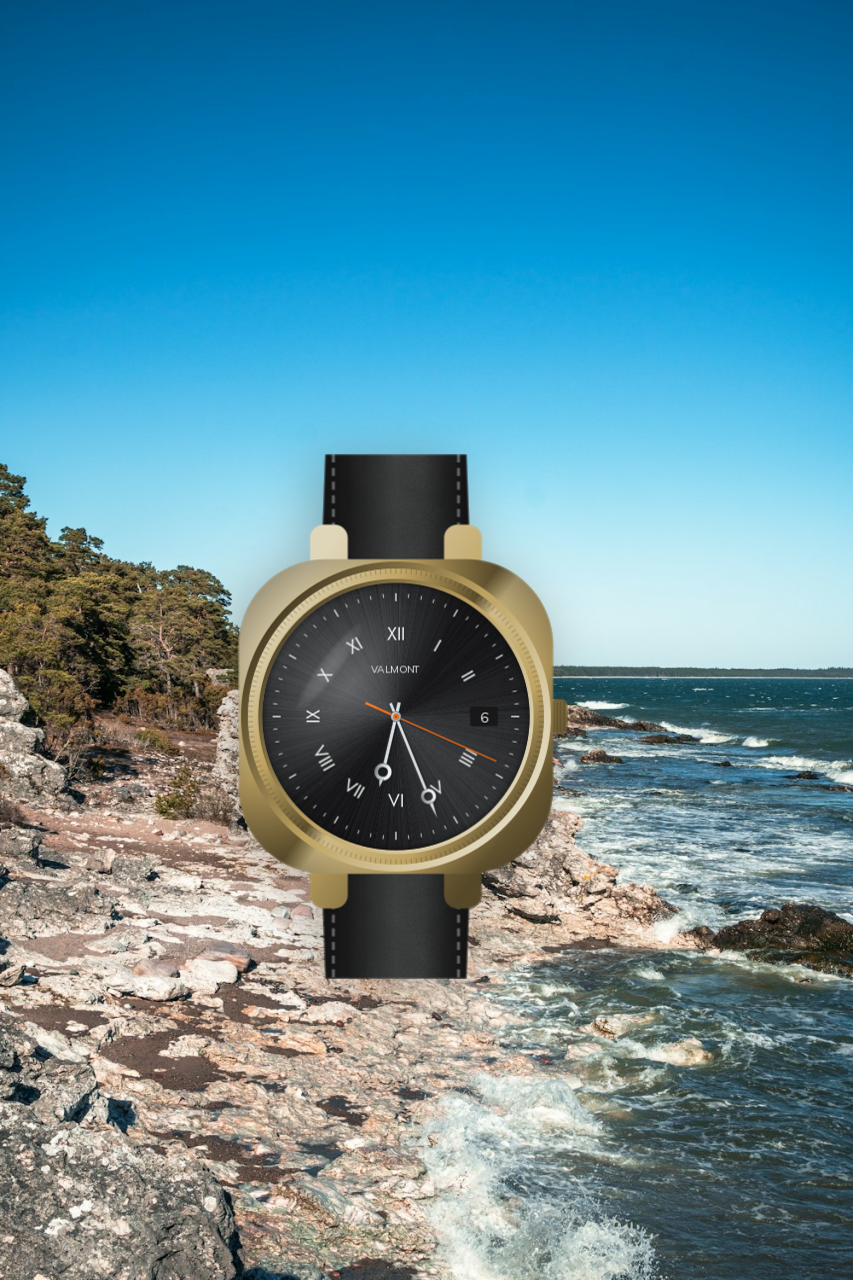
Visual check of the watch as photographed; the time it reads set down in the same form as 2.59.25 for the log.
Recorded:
6.26.19
